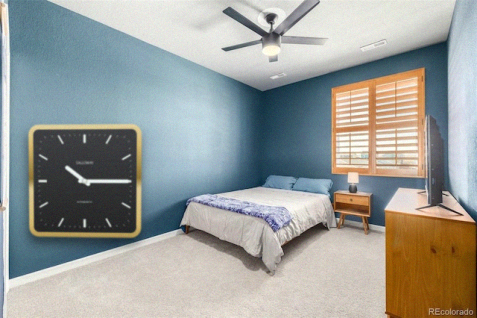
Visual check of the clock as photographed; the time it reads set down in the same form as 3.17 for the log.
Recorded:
10.15
